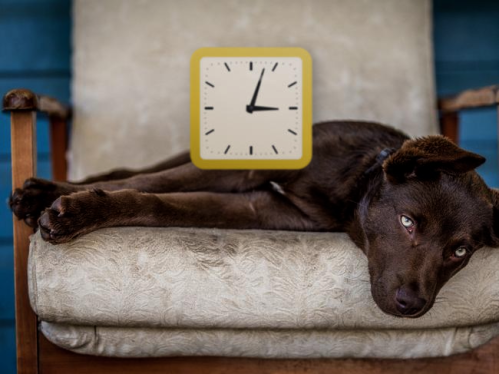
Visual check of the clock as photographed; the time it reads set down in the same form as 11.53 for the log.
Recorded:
3.03
